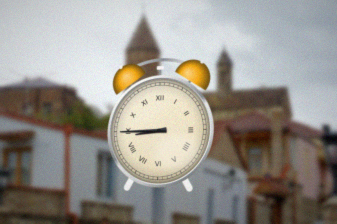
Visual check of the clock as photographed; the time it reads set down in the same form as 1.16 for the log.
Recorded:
8.45
